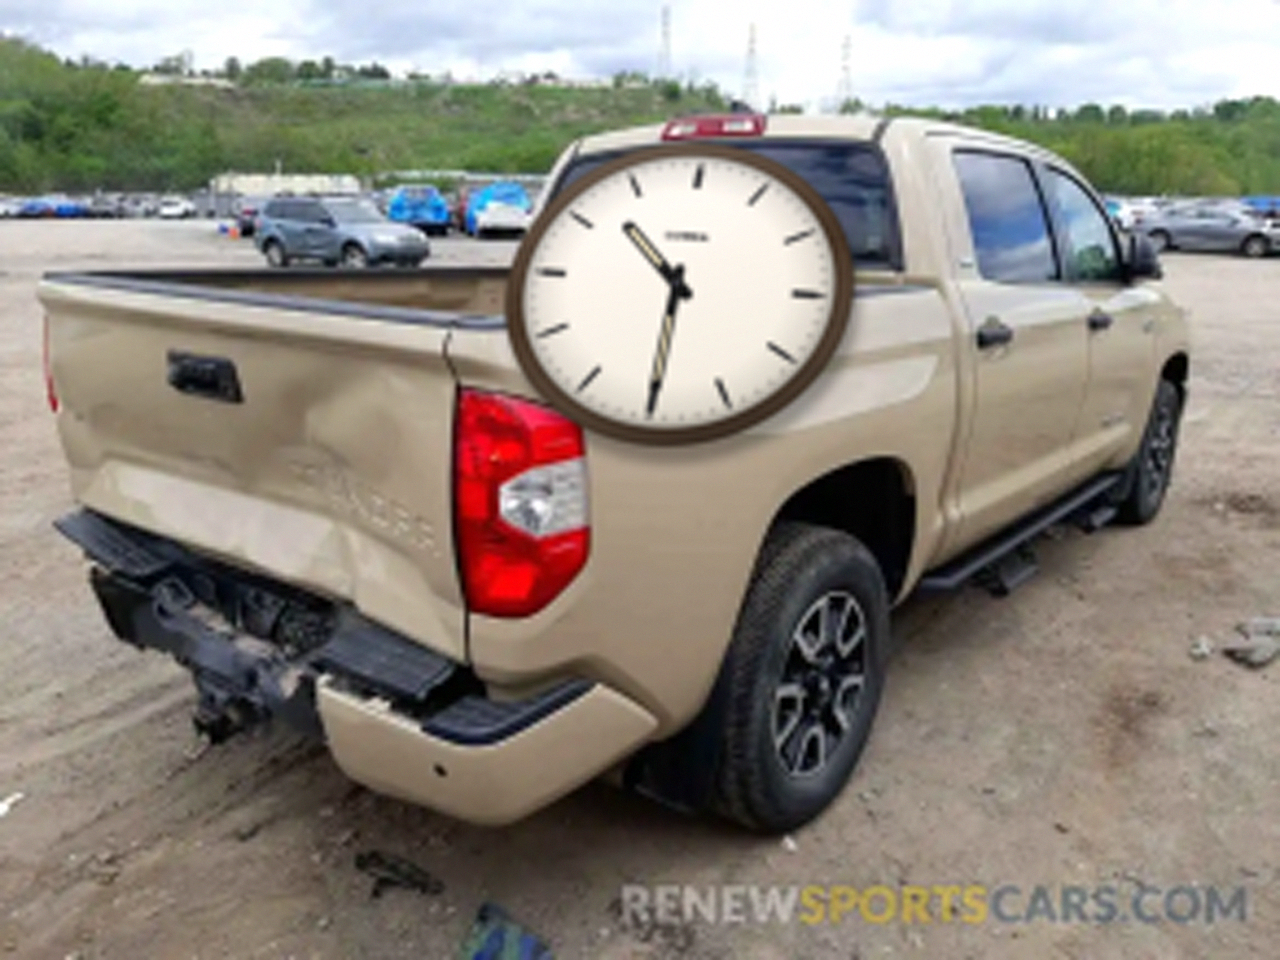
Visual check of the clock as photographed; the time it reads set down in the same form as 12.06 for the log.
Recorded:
10.30
